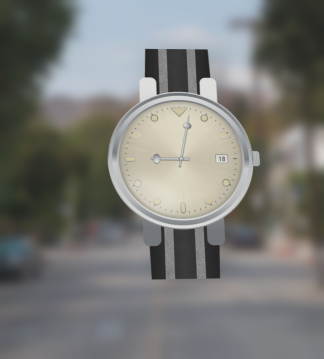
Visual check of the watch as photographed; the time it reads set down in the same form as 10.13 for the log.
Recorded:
9.02
